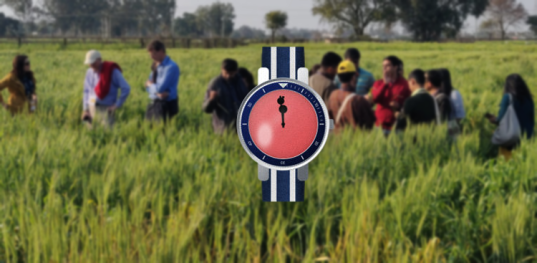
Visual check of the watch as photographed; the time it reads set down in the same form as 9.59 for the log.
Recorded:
11.59
